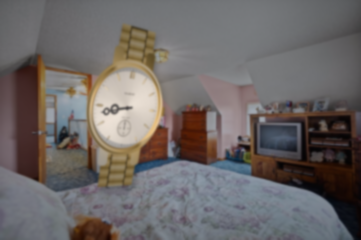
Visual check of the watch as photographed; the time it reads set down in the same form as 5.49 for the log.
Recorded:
8.43
